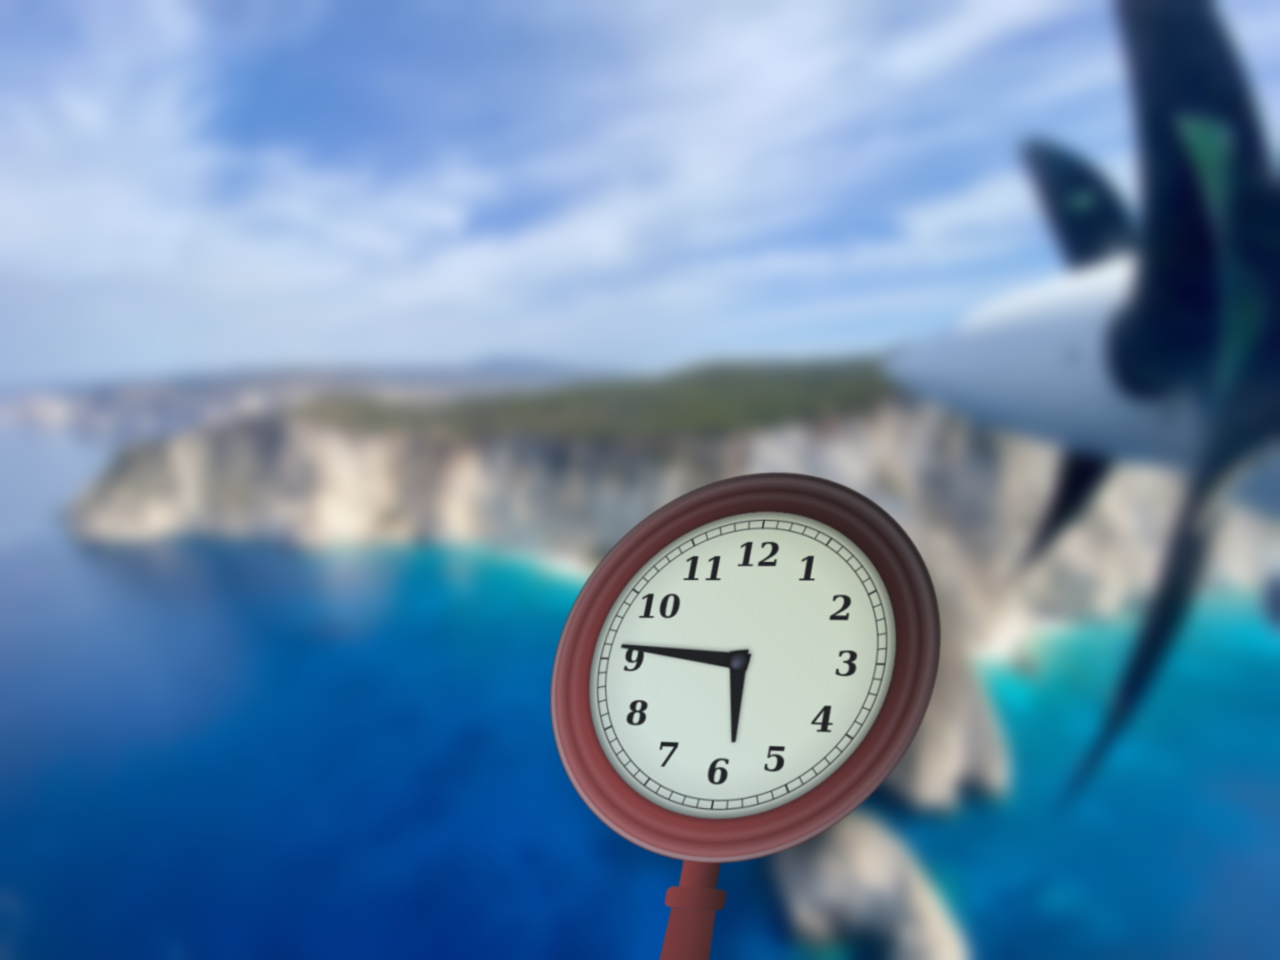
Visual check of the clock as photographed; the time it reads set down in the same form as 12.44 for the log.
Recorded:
5.46
